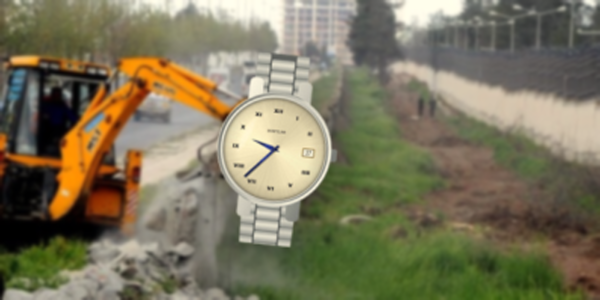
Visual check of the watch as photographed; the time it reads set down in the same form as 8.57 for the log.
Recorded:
9.37
